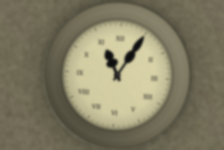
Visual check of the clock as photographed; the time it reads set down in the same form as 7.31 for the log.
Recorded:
11.05
